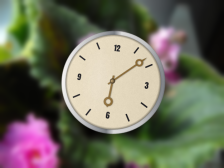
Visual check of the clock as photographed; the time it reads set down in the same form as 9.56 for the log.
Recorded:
6.08
